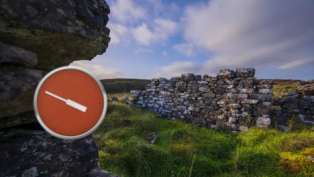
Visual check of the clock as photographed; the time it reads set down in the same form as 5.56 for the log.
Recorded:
3.49
